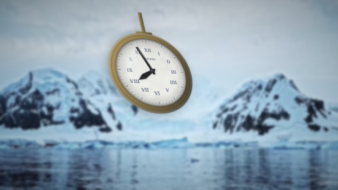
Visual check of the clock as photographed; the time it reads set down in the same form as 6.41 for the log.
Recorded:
7.56
